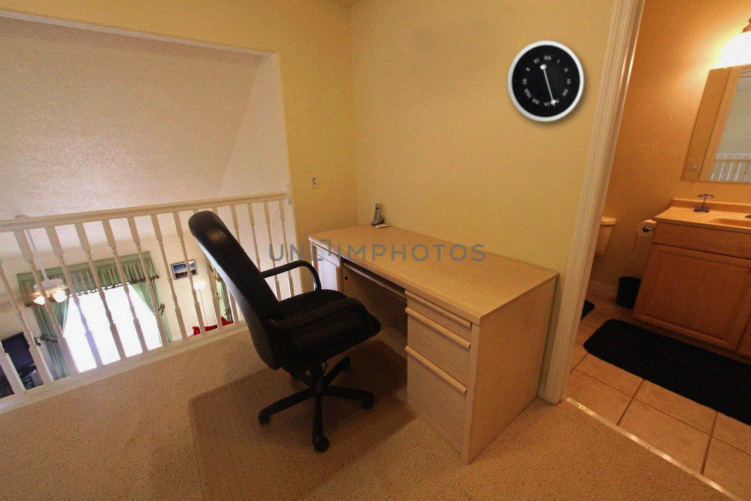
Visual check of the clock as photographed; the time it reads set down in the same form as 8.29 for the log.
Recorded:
11.27
